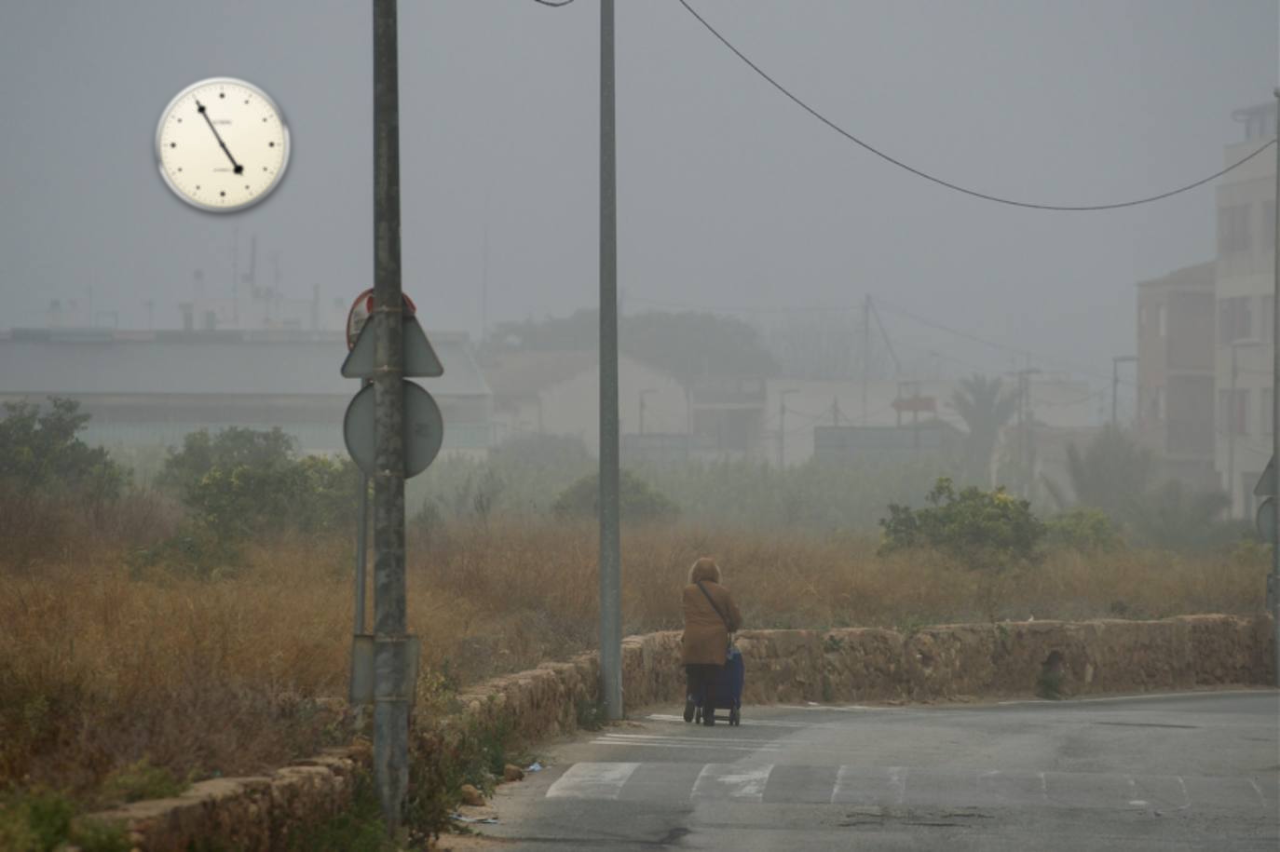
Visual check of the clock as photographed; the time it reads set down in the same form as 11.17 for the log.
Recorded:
4.55
